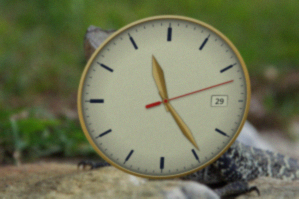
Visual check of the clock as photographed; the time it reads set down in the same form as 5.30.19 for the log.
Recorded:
11.24.12
